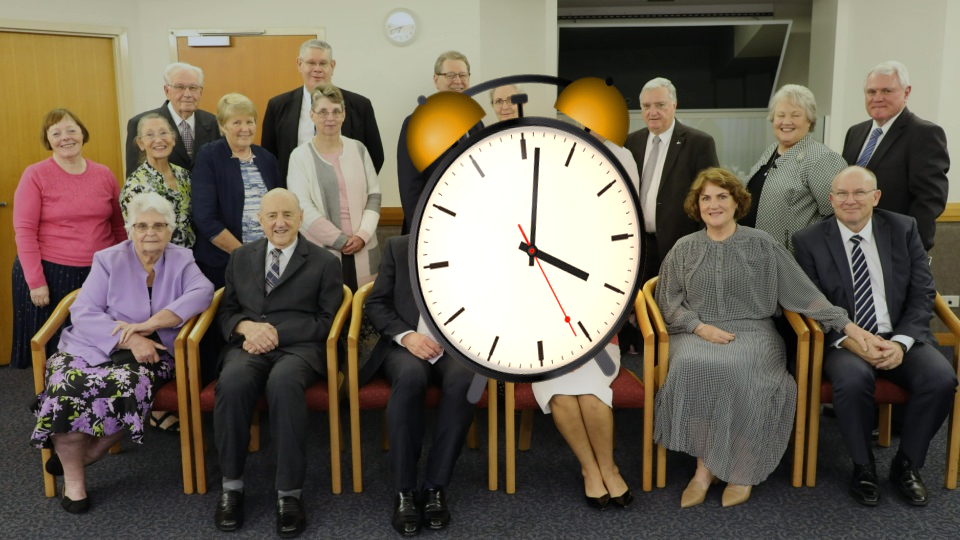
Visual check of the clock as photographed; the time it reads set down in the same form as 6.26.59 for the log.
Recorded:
4.01.26
